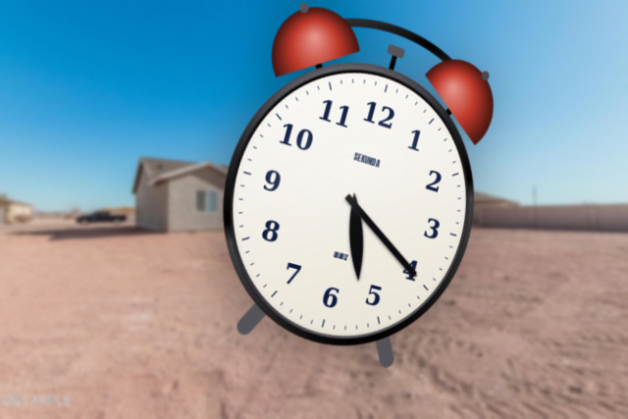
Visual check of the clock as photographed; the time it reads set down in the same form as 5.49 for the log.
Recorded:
5.20
